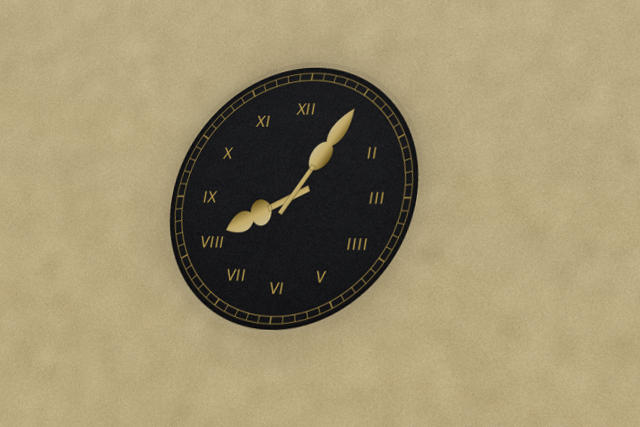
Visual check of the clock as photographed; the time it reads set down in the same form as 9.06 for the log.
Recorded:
8.05
